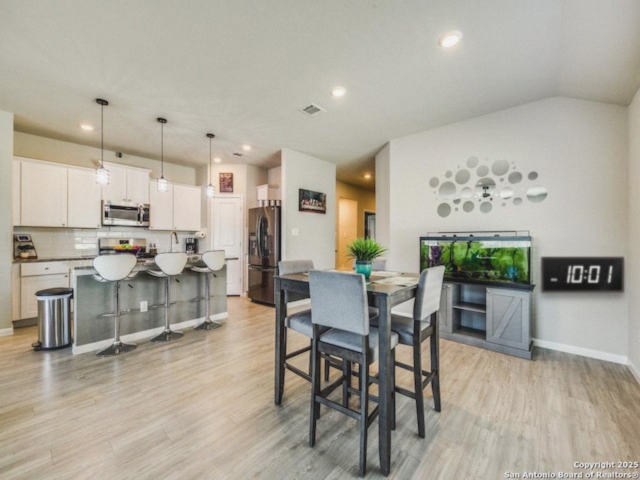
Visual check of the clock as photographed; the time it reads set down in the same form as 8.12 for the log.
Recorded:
10.01
